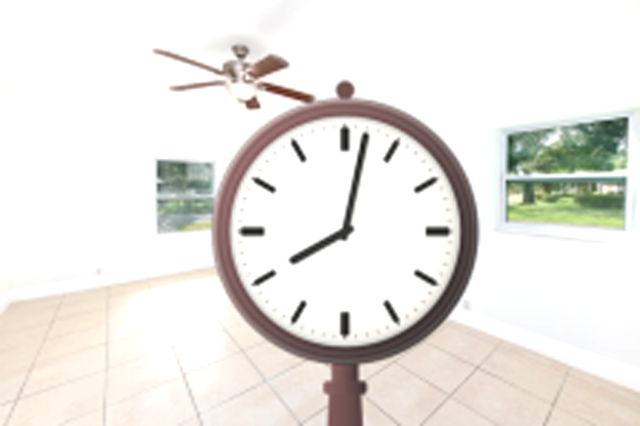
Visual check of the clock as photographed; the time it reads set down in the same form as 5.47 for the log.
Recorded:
8.02
